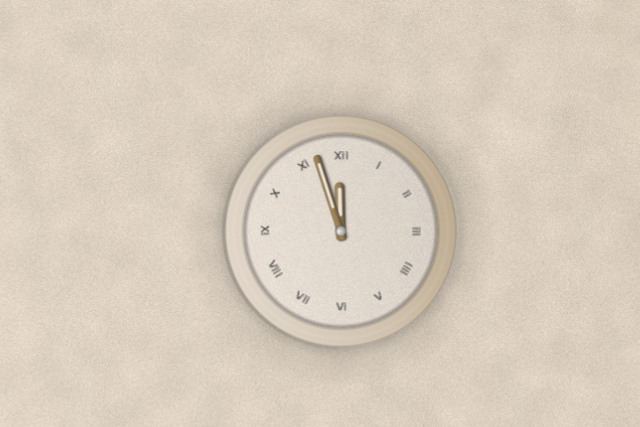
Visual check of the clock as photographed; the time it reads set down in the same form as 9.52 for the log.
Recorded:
11.57
